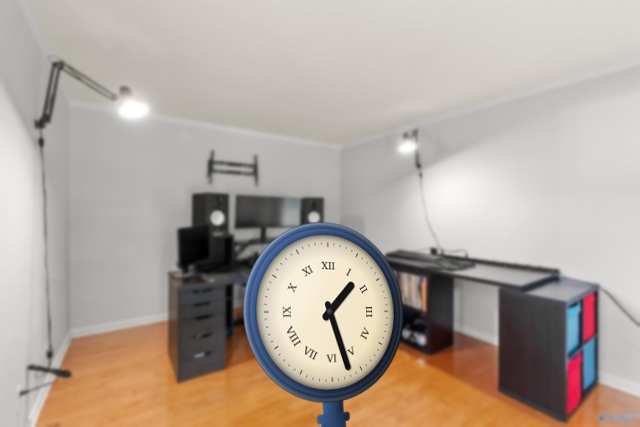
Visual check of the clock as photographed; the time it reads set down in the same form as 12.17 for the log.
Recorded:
1.27
